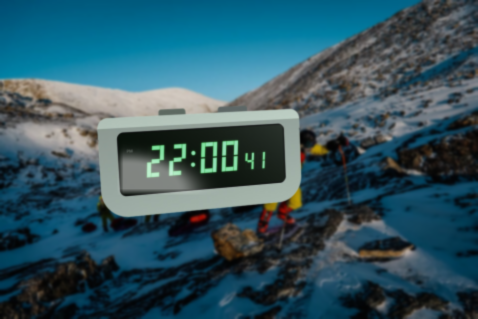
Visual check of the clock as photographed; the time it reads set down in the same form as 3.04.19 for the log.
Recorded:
22.00.41
